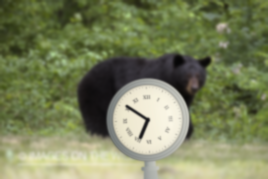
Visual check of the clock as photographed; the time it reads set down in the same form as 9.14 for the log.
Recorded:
6.51
